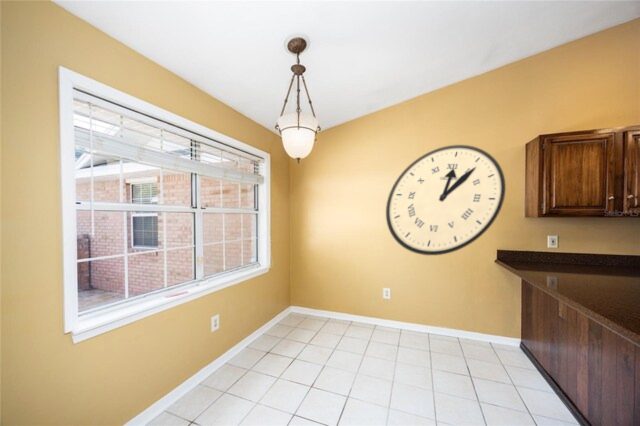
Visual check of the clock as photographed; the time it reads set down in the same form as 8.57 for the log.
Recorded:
12.06
